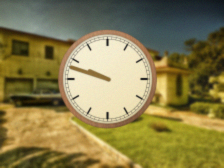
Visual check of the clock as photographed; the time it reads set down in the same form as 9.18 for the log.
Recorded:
9.48
